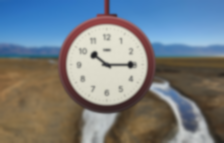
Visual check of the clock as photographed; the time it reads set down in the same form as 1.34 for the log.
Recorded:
10.15
